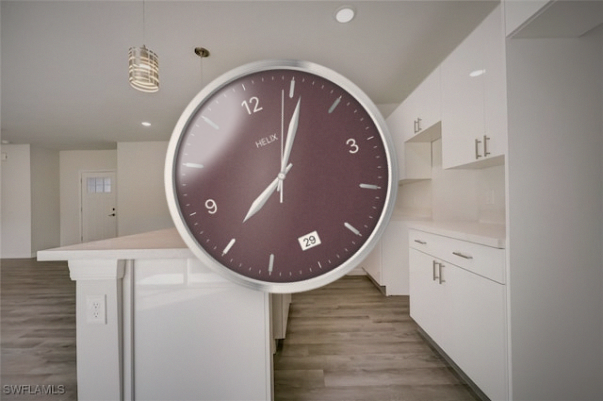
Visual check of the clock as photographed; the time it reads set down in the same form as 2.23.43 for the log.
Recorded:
8.06.04
